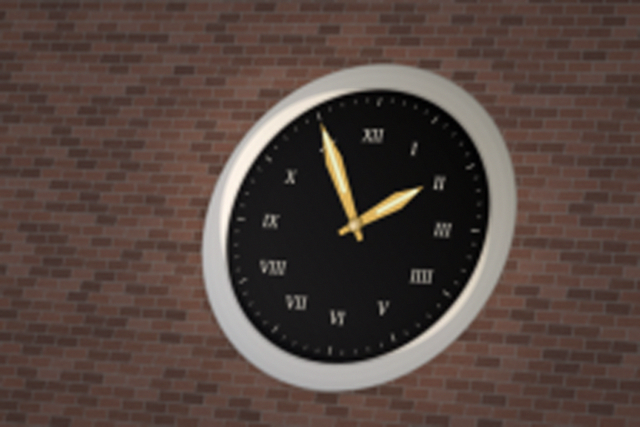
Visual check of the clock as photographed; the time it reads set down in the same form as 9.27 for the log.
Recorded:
1.55
